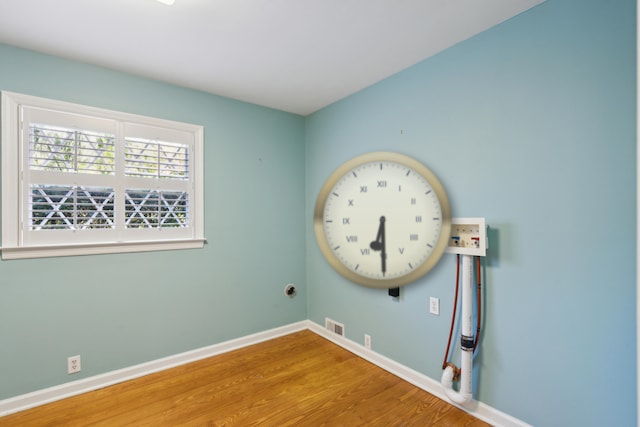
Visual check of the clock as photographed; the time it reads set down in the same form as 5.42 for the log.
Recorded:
6.30
